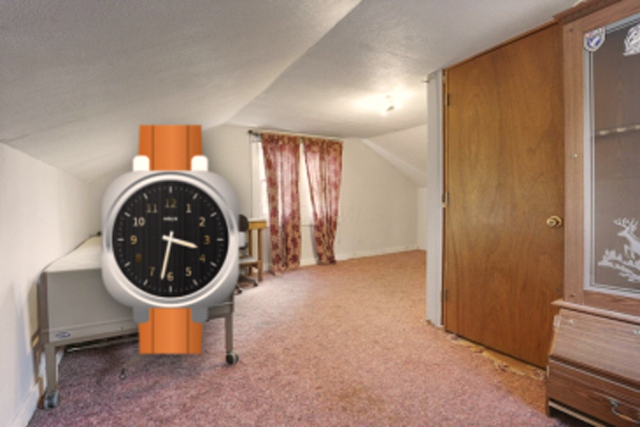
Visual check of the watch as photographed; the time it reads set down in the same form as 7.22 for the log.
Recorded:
3.32
